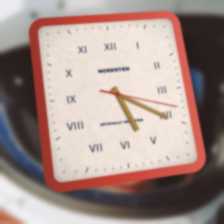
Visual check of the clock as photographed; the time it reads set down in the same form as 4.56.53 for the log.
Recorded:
5.20.18
